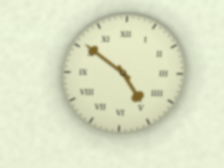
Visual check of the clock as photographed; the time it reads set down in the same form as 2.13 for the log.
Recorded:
4.51
